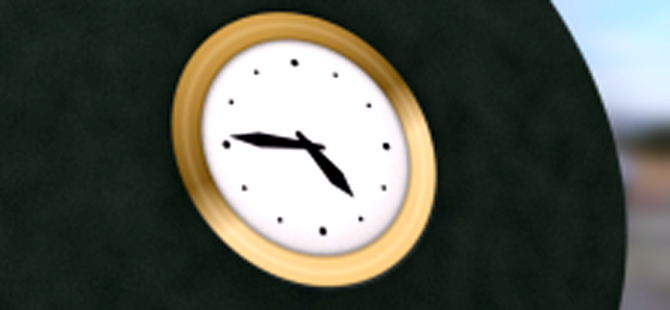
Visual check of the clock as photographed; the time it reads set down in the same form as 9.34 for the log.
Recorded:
4.46
